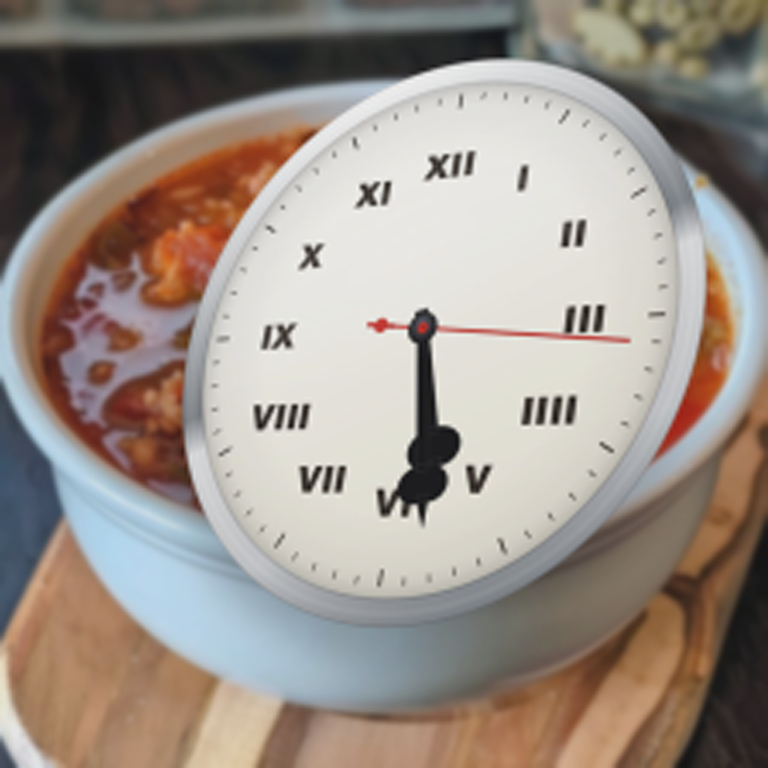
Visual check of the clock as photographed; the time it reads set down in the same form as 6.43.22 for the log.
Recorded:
5.28.16
